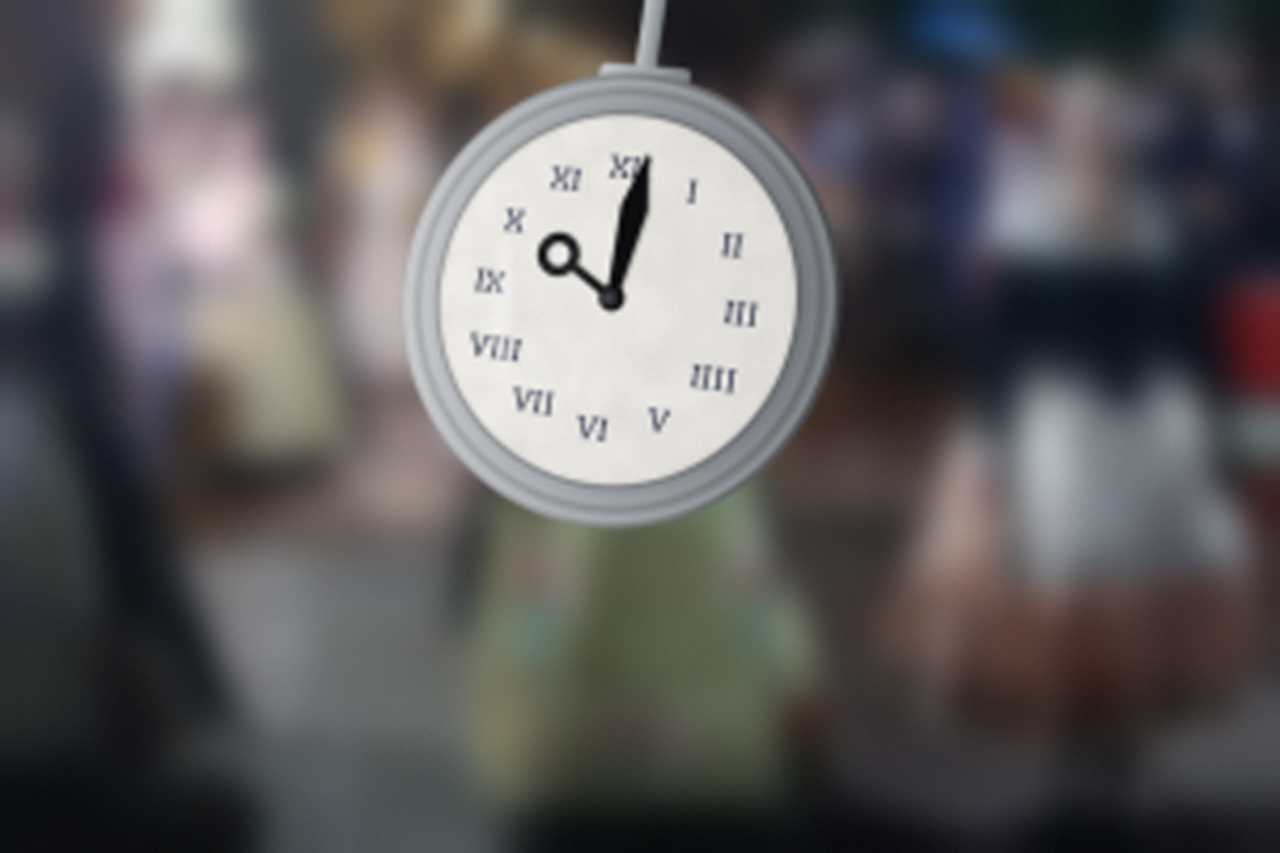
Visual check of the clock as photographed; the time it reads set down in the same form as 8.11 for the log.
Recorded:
10.01
